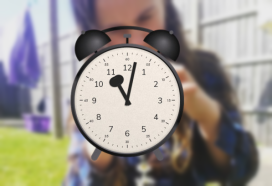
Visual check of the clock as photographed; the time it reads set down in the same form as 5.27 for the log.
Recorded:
11.02
